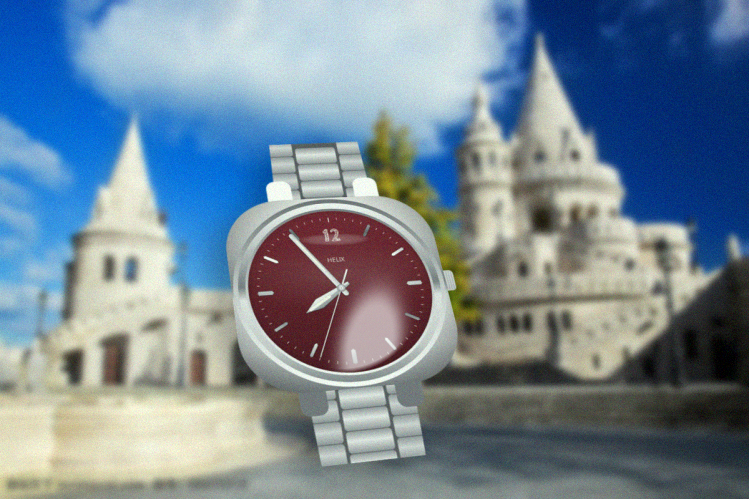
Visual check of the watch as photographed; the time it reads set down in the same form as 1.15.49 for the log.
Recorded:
7.54.34
